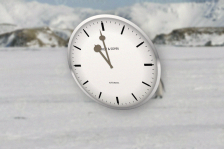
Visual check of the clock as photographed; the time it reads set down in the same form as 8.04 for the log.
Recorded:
10.59
